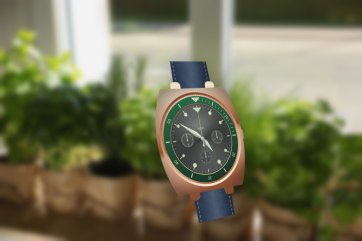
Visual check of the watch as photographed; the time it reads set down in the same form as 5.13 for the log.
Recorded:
4.51
